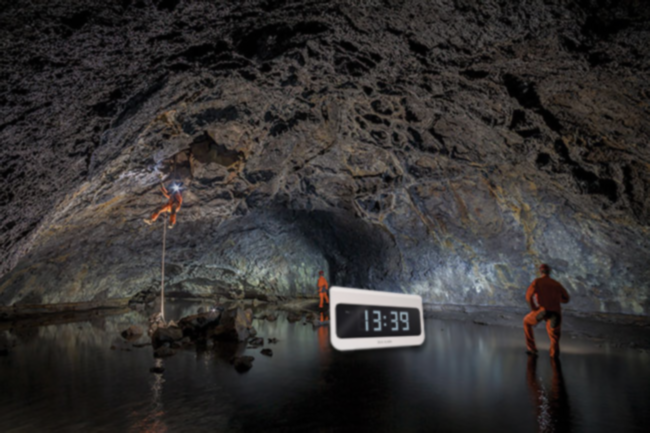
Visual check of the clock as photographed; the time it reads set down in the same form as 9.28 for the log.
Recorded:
13.39
